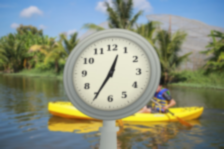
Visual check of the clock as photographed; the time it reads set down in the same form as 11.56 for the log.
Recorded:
12.35
